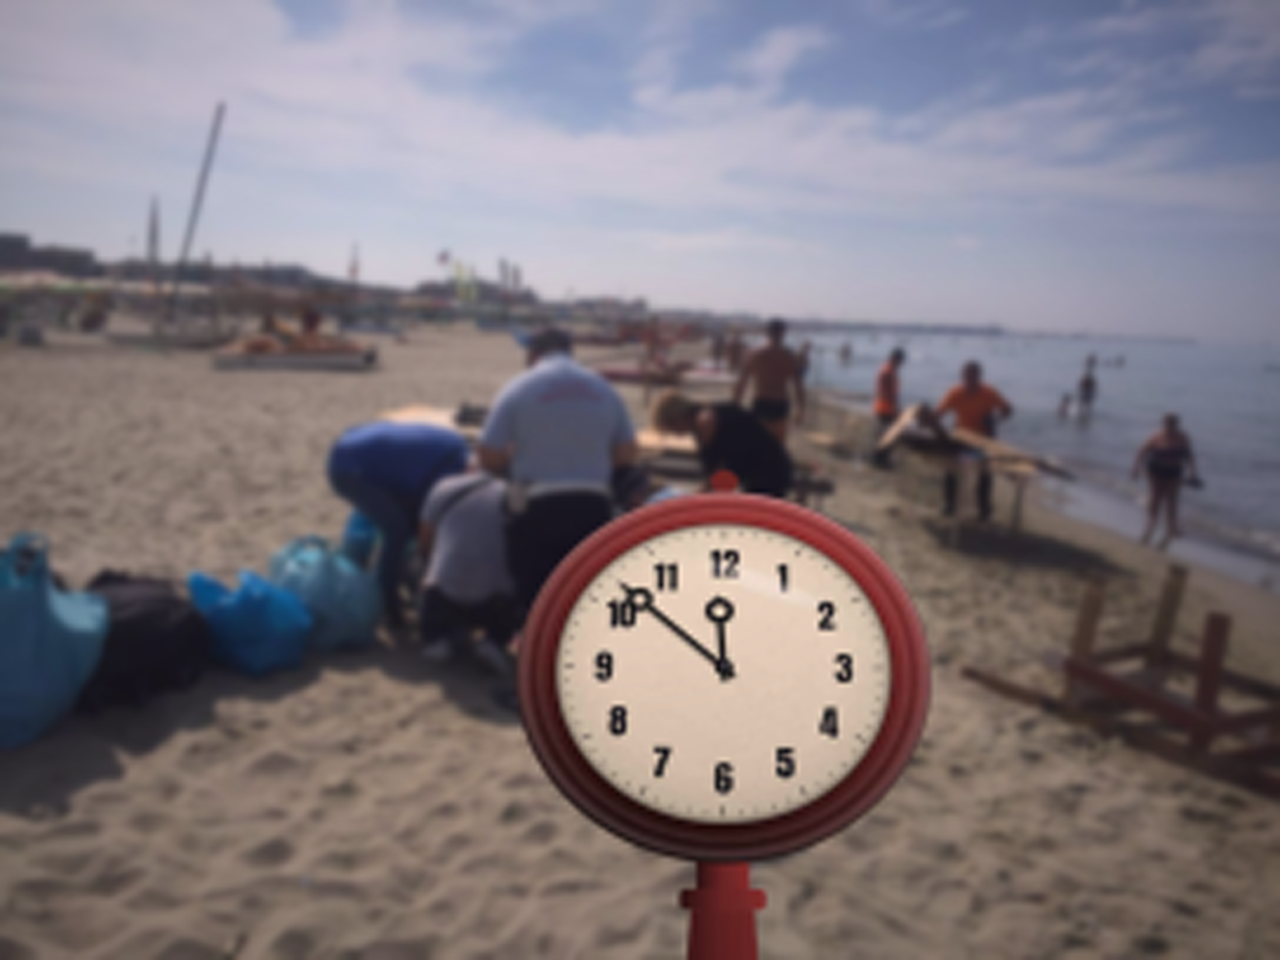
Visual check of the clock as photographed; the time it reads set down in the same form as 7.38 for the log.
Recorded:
11.52
